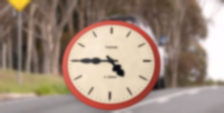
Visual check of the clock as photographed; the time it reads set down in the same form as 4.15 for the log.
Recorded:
4.45
